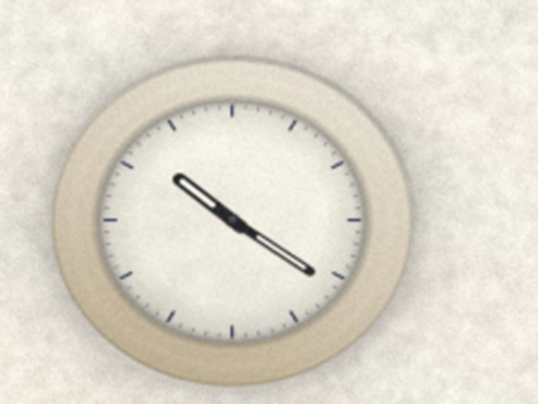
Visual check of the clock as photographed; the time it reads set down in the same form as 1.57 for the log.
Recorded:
10.21
